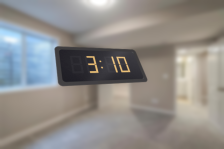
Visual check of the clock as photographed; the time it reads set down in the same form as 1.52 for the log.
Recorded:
3.10
